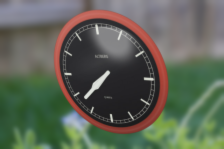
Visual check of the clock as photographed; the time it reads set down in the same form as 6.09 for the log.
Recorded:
7.38
